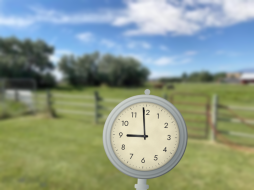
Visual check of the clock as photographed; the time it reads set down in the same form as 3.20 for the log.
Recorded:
8.59
